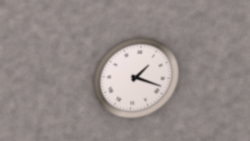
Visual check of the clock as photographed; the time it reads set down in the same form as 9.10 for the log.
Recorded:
1.18
